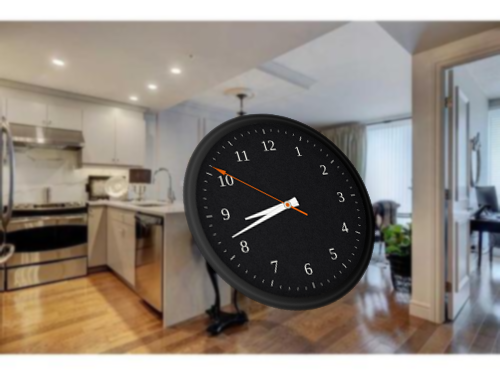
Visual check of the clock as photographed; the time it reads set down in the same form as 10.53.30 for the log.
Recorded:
8.41.51
